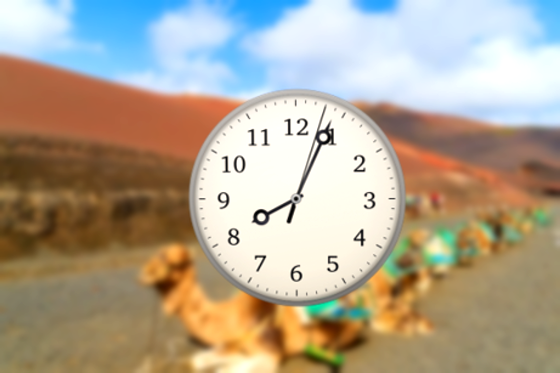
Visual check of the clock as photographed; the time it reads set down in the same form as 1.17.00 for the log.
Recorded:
8.04.03
